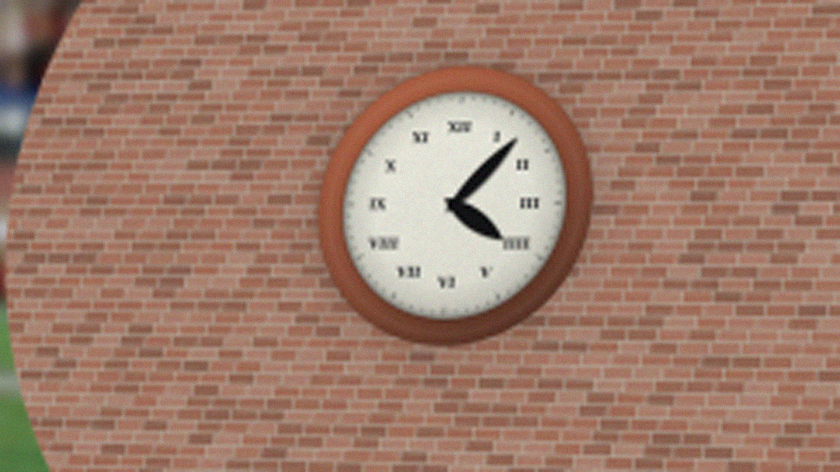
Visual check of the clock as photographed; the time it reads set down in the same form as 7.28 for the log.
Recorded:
4.07
